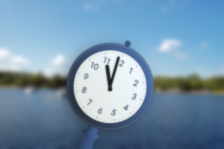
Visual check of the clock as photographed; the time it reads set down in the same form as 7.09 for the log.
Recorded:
10.59
